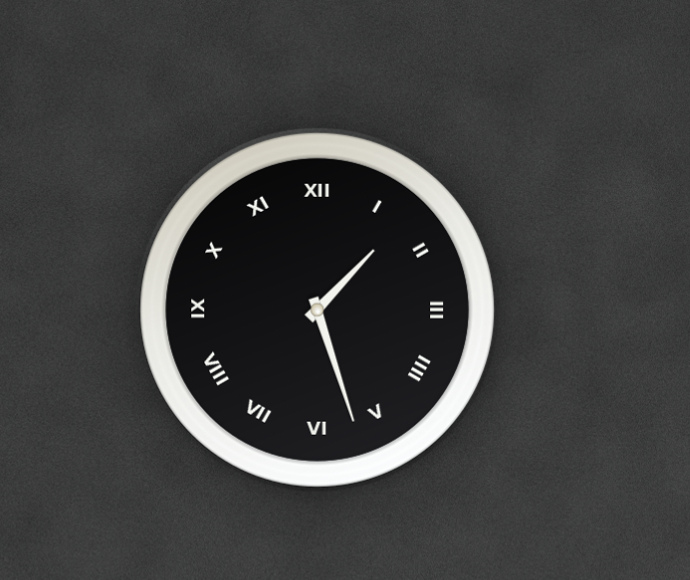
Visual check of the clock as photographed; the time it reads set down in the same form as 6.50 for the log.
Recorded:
1.27
